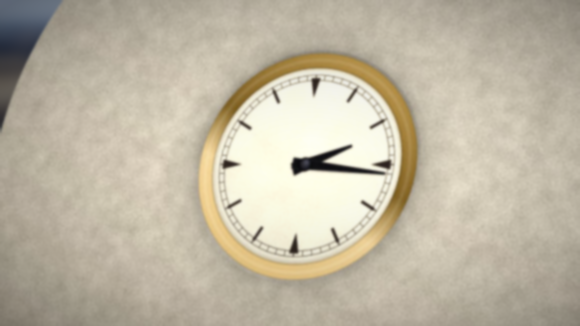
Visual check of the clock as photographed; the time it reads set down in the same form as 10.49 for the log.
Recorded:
2.16
